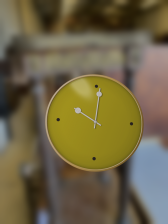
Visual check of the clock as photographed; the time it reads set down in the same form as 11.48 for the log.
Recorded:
10.01
